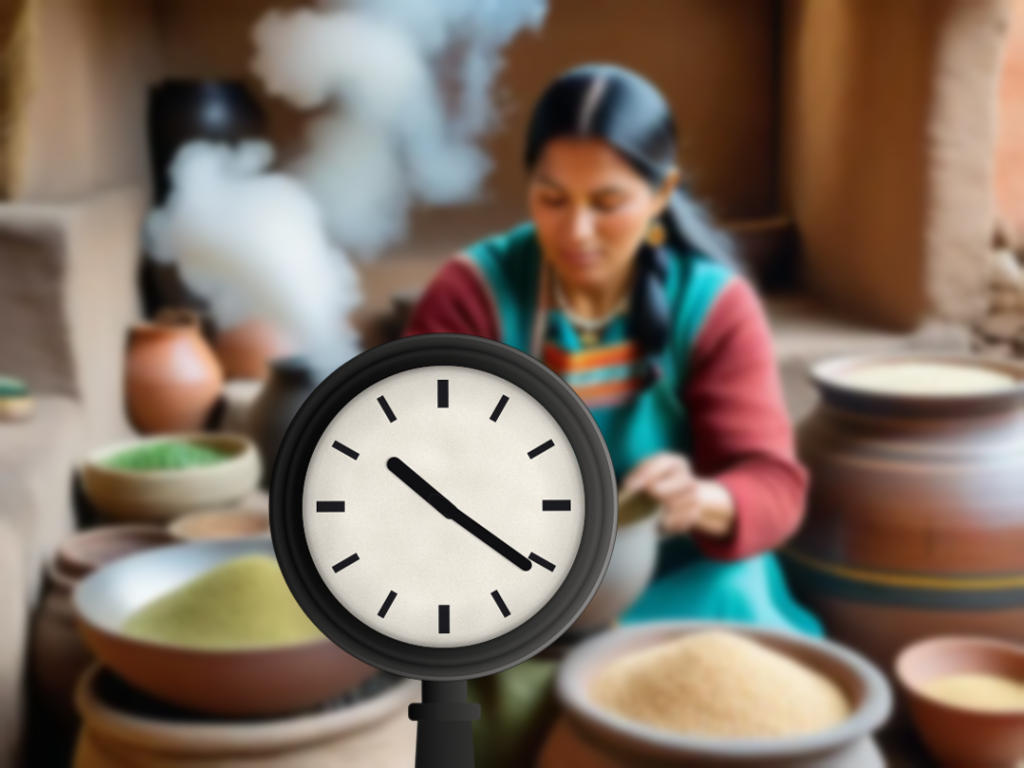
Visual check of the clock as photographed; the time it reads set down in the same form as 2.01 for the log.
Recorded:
10.21
